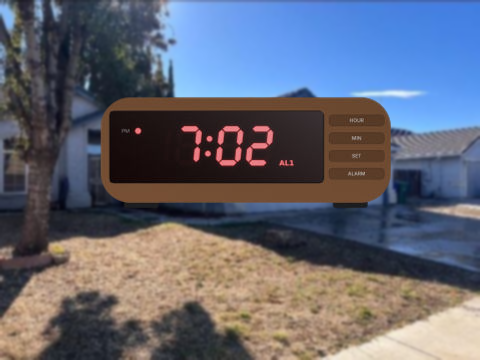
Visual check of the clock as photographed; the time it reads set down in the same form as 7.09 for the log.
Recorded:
7.02
